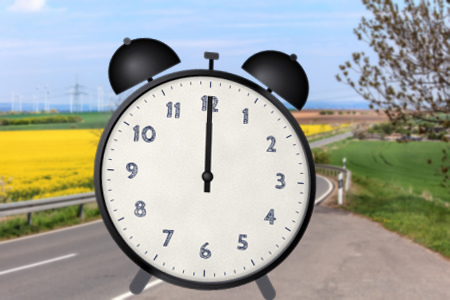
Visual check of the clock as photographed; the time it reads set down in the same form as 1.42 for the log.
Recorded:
12.00
